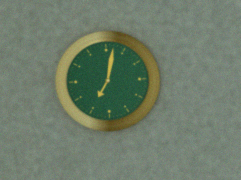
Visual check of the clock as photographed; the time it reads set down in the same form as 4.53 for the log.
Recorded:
7.02
